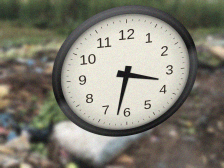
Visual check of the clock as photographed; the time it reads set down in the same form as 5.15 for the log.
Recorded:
3.32
